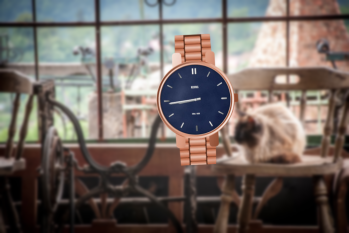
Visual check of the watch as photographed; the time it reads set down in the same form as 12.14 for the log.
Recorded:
8.44
